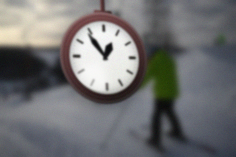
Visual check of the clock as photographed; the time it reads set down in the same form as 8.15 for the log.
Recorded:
12.54
